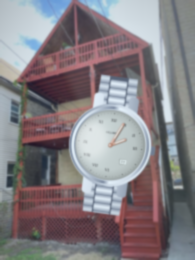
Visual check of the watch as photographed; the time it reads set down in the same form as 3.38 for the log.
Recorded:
2.04
